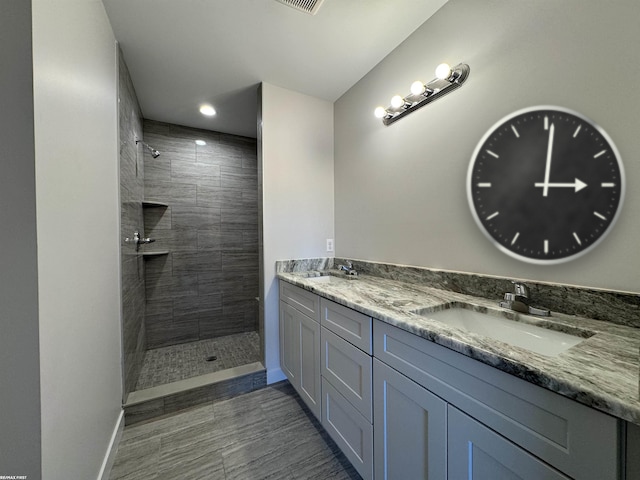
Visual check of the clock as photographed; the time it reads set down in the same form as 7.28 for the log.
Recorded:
3.01
